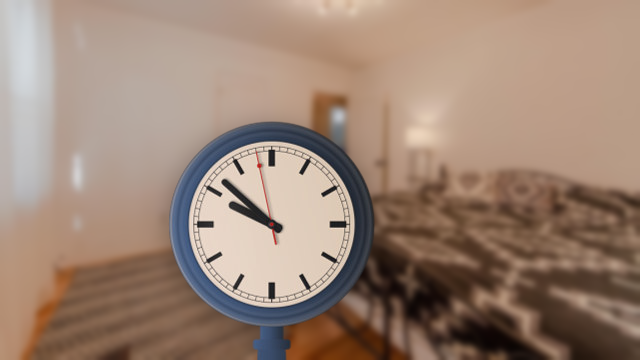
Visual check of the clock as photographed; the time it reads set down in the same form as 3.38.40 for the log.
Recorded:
9.51.58
